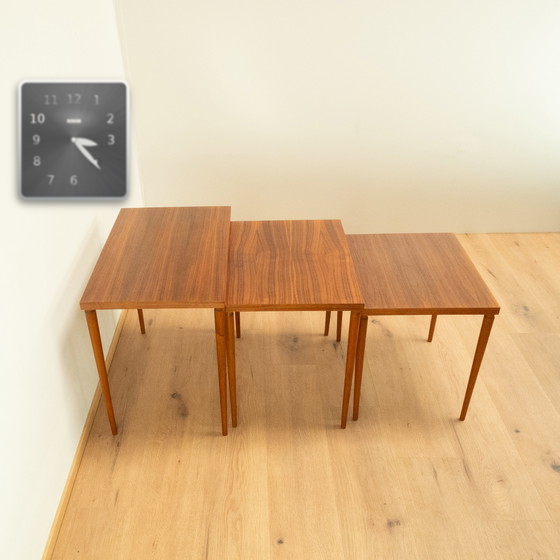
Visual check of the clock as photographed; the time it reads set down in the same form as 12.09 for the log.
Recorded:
3.23
